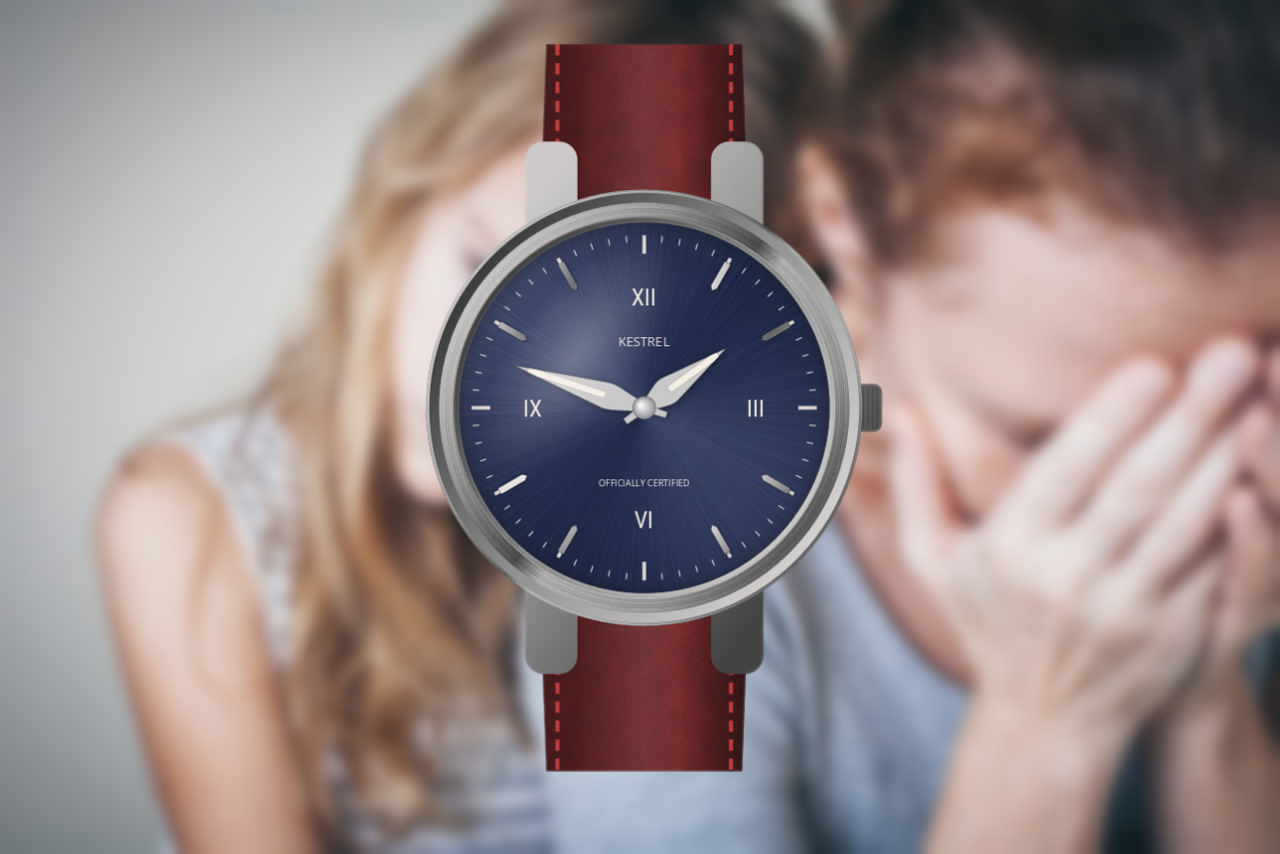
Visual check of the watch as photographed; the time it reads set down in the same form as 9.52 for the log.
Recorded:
1.48
